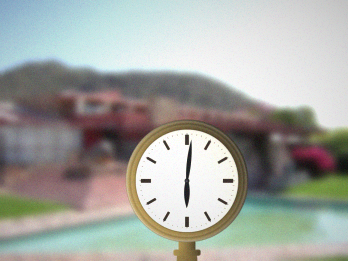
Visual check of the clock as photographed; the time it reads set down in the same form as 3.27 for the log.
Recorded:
6.01
